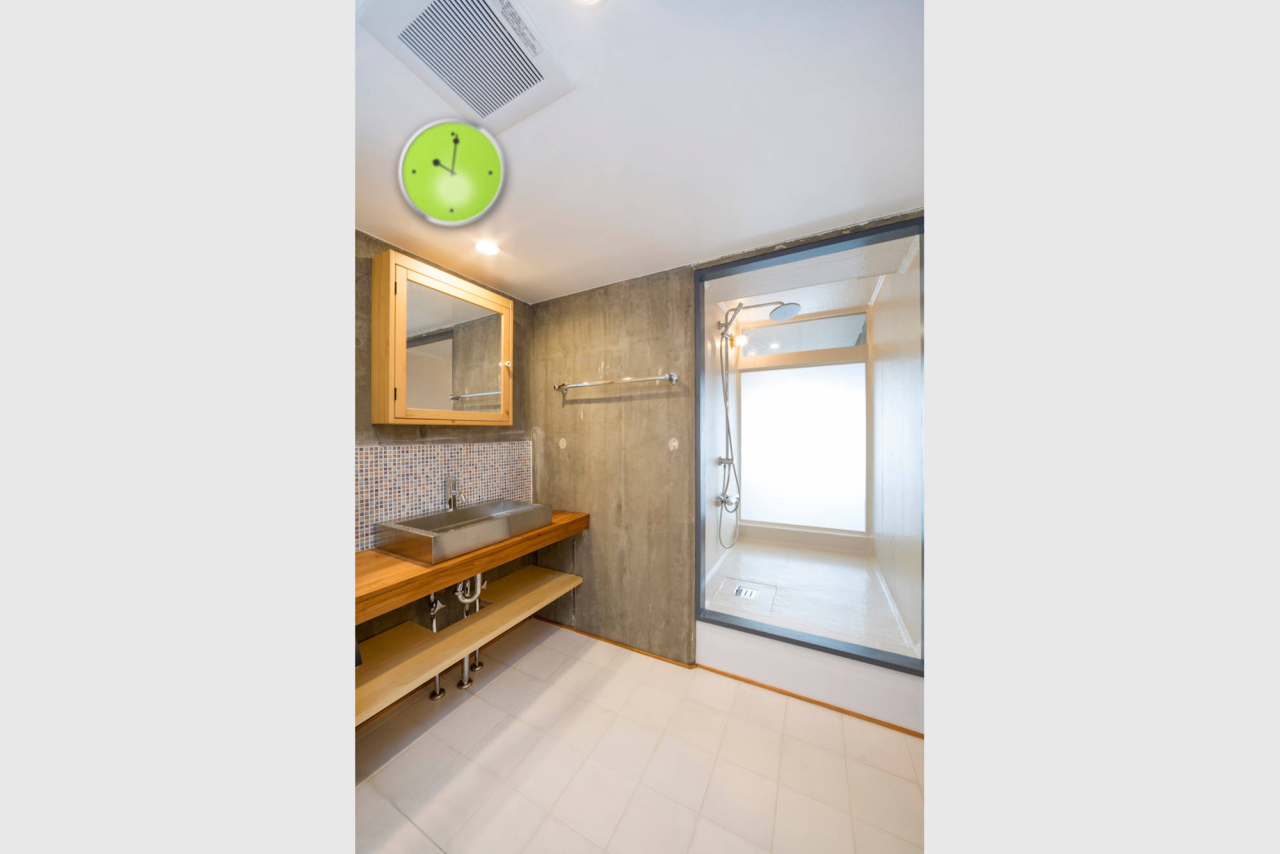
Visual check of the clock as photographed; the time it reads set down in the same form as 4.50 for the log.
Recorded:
10.01
